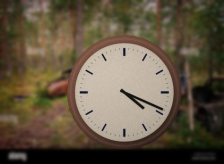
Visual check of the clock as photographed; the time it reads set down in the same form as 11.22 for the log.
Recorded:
4.19
